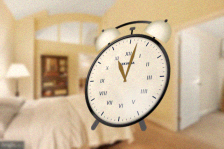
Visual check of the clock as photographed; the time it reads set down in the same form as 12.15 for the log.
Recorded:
11.02
